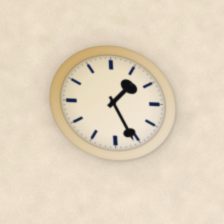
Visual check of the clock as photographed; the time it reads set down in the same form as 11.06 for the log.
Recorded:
1.26
